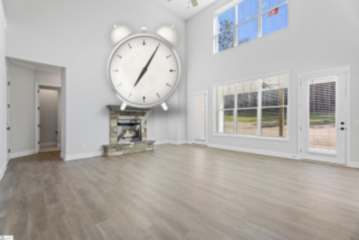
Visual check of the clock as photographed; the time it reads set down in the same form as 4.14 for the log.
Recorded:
7.05
